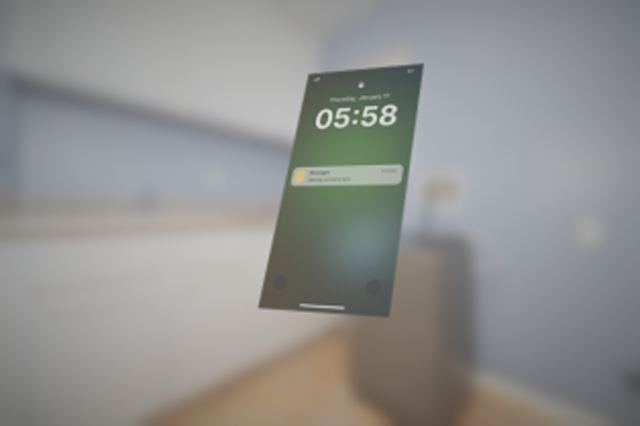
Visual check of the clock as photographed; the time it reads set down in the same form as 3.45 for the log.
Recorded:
5.58
